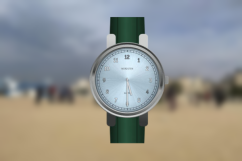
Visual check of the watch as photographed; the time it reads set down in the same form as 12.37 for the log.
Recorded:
5.30
